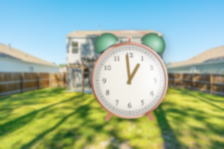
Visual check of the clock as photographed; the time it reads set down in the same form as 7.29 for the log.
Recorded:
12.59
